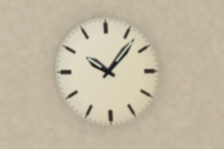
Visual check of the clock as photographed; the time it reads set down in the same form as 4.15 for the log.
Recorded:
10.07
